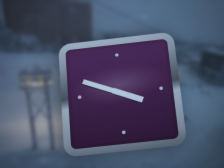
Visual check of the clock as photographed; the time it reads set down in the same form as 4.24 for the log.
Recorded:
3.49
